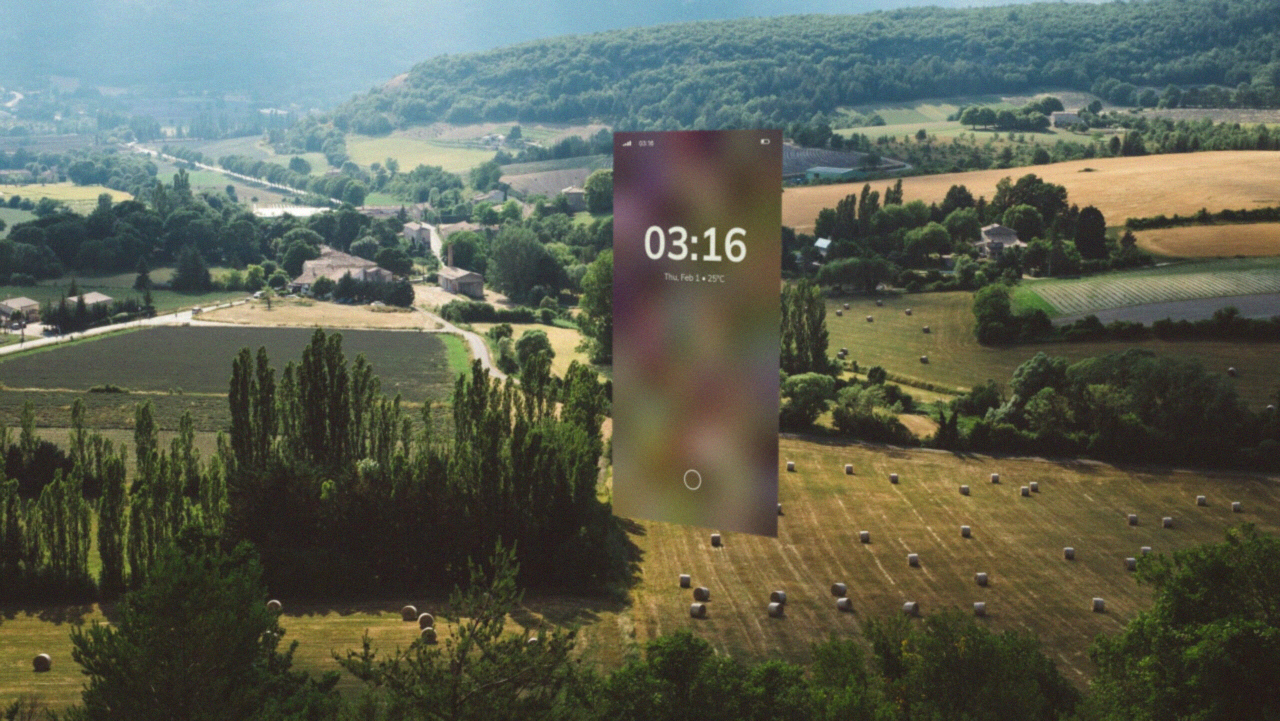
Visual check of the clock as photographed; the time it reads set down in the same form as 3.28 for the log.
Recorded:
3.16
